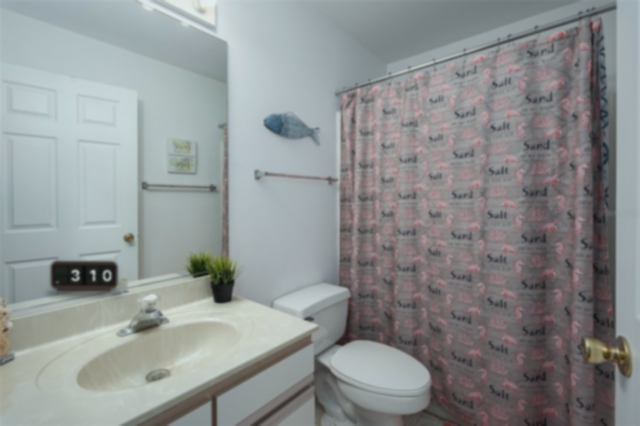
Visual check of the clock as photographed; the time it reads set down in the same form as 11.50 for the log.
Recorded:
3.10
